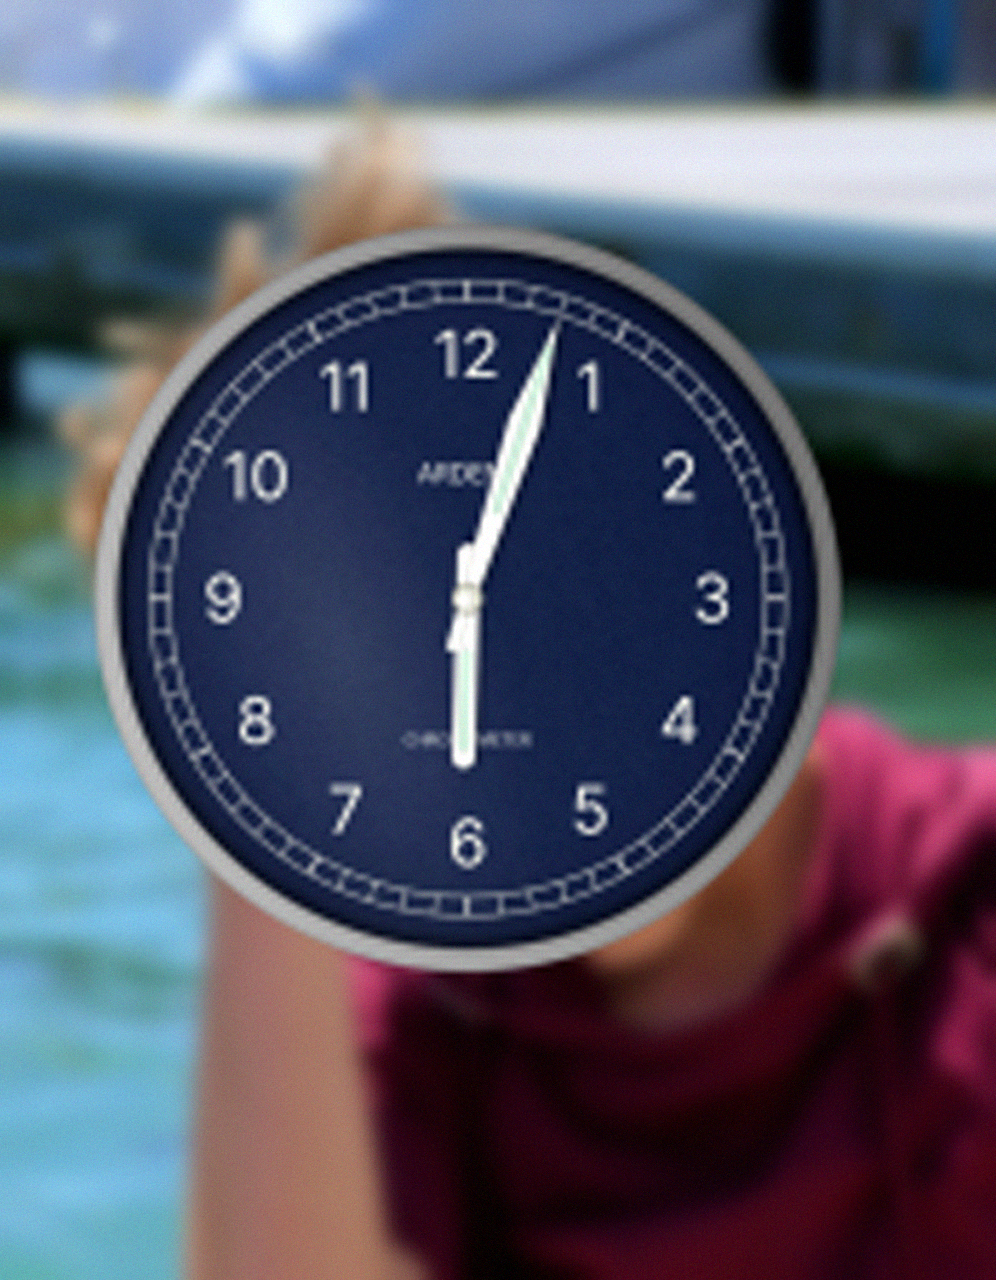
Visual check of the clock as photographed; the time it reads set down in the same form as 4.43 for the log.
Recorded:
6.03
